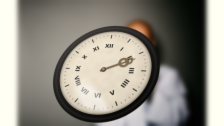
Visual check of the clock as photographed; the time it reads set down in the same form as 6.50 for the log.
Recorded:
2.11
